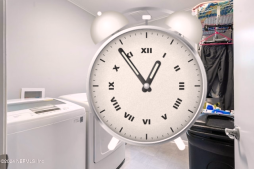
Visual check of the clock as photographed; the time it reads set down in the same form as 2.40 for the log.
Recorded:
12.54
